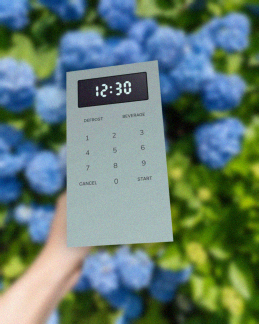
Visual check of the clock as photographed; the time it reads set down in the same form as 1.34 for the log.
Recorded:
12.30
